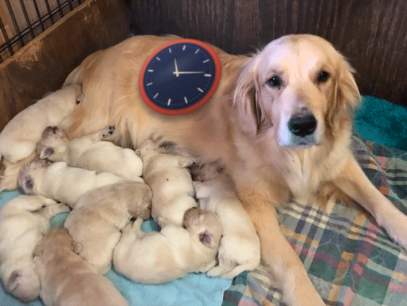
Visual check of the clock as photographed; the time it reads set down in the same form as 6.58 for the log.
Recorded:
11.14
